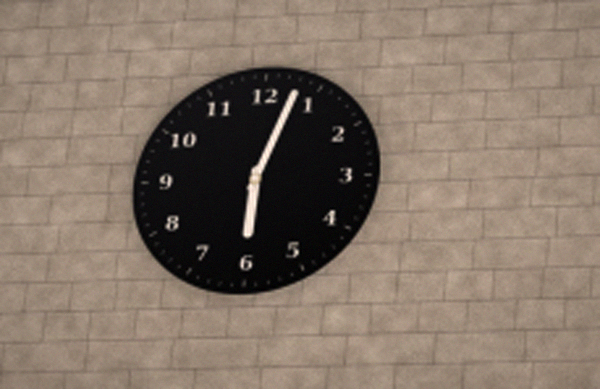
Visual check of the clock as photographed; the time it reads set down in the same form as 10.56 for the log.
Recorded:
6.03
